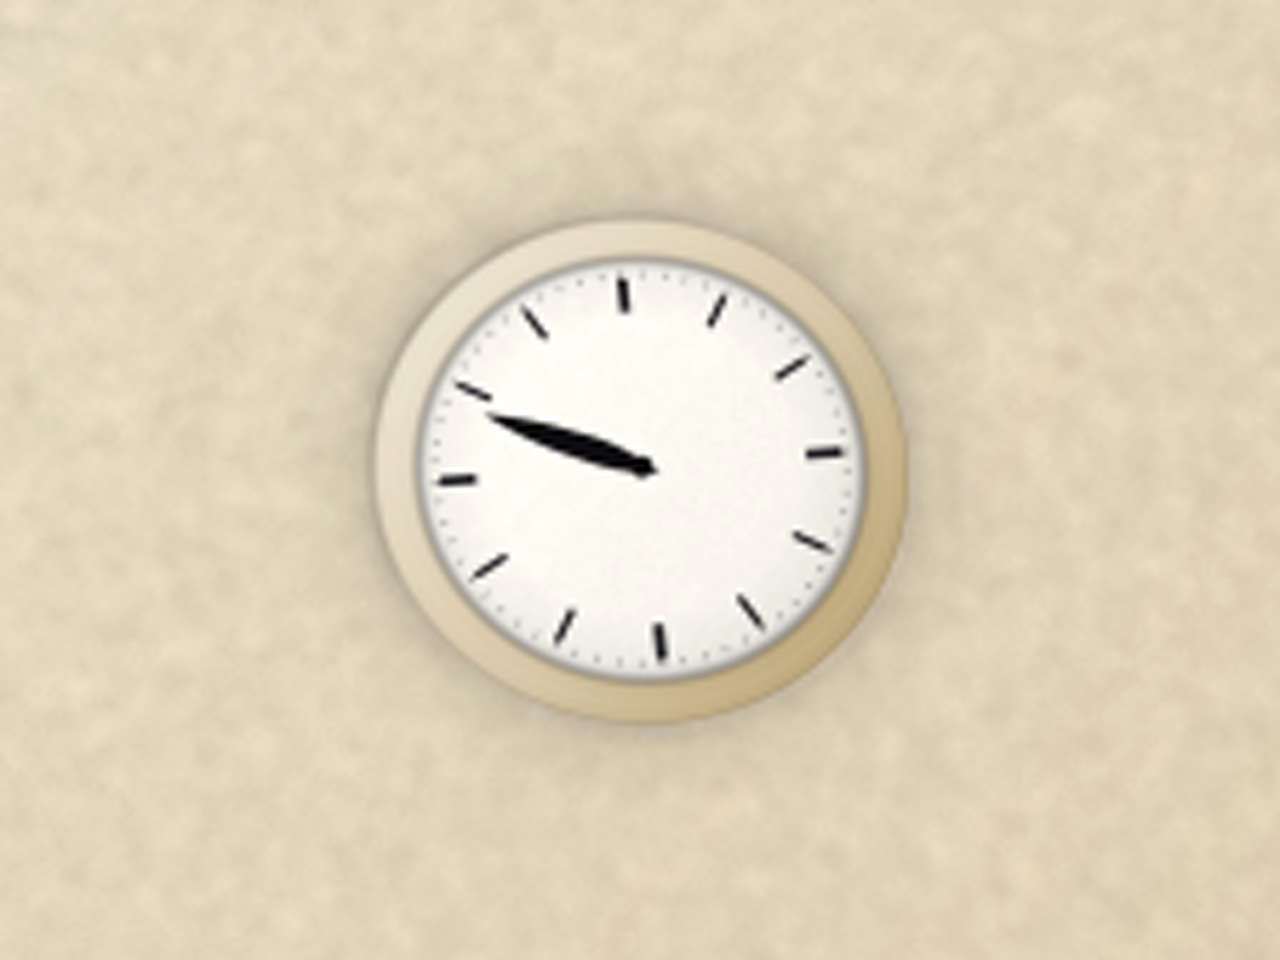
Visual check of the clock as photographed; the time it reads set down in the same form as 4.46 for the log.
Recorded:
9.49
